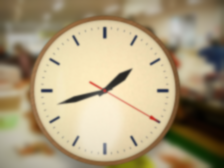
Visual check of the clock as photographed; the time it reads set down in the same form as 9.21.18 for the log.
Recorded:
1.42.20
